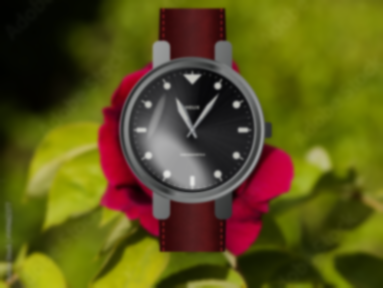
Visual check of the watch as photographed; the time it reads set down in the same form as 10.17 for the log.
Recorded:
11.06
